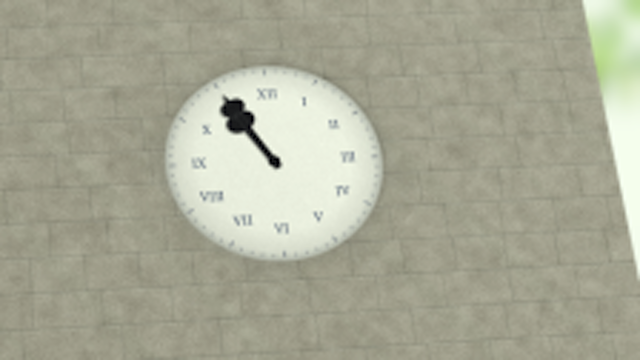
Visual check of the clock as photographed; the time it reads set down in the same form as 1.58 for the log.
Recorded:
10.55
